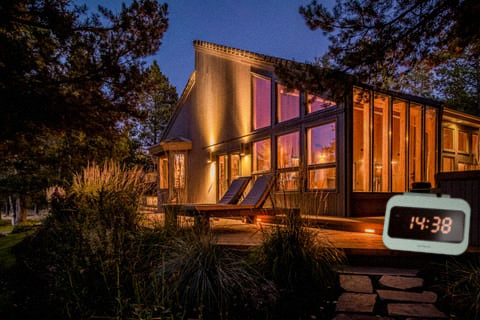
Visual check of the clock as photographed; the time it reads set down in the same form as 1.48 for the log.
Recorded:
14.38
